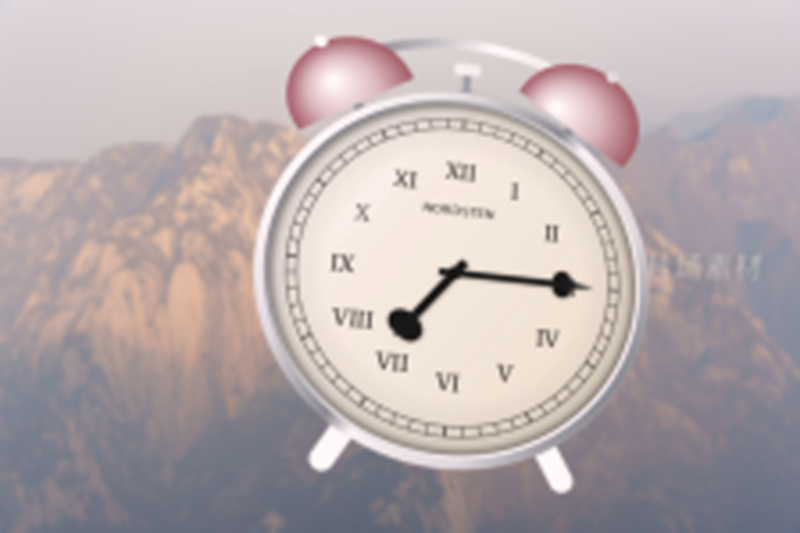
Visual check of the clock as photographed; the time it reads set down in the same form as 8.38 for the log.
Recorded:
7.15
